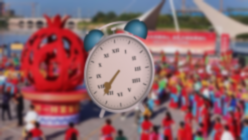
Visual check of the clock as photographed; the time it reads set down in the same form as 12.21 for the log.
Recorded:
7.37
